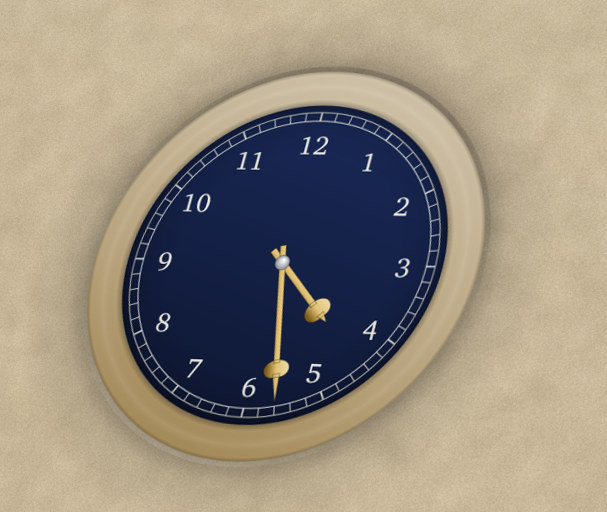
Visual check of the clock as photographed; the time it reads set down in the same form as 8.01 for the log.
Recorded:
4.28
